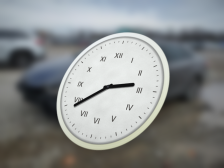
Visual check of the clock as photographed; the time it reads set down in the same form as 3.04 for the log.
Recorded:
2.39
